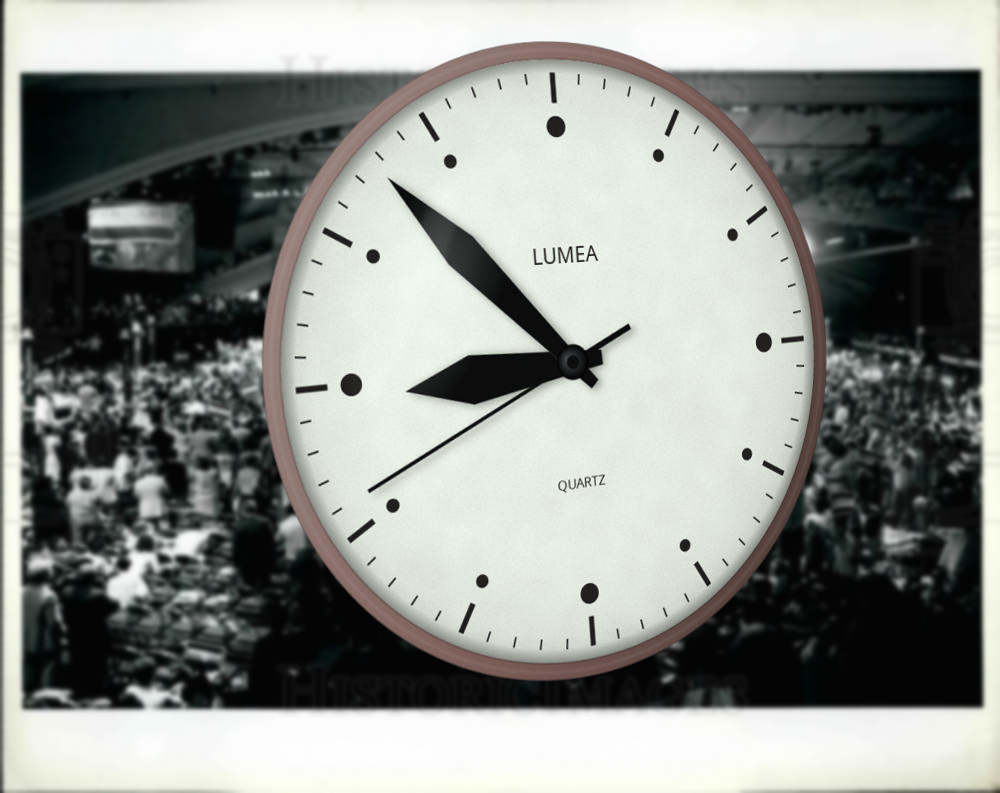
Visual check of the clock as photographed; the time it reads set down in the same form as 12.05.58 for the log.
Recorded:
8.52.41
